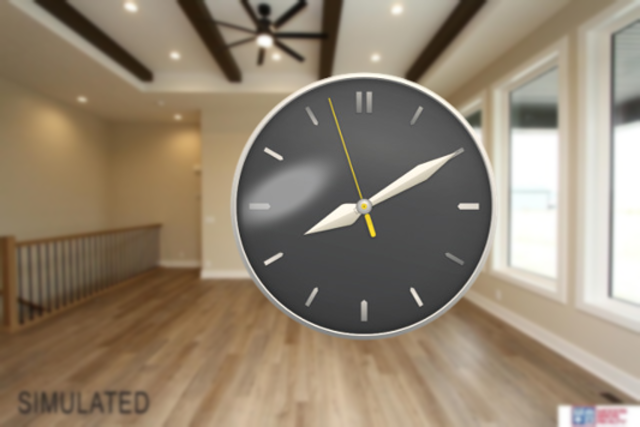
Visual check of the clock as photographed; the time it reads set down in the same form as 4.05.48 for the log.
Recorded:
8.09.57
